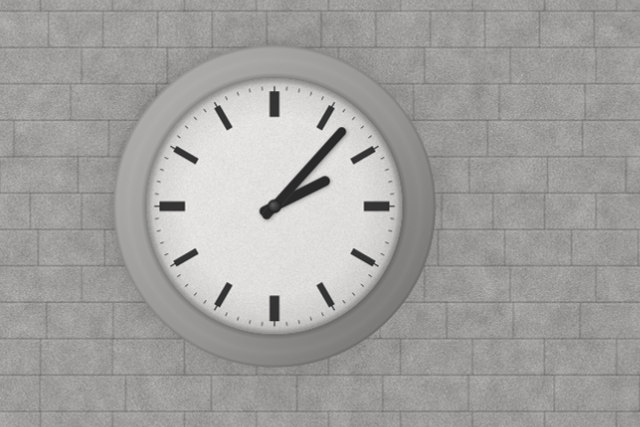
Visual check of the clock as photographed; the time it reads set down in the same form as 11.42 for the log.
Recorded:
2.07
